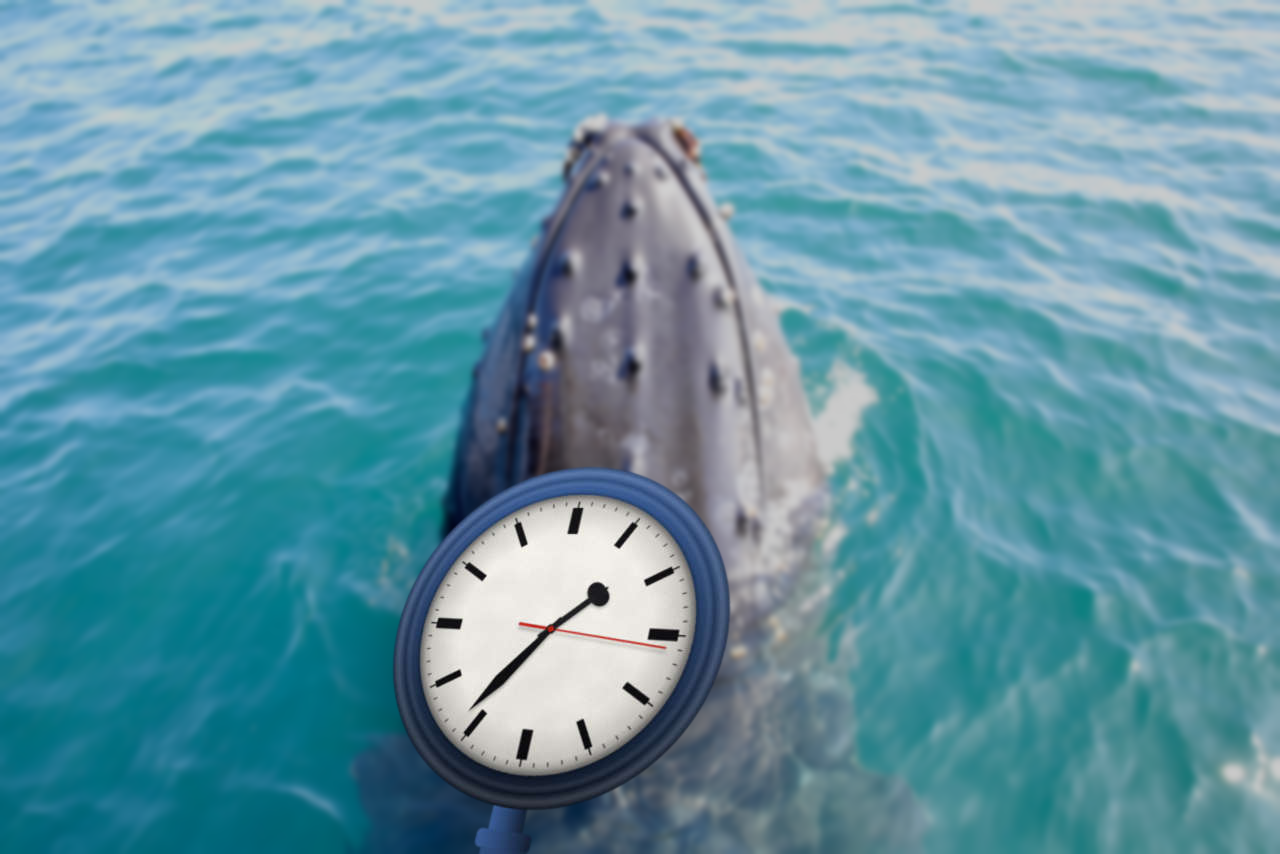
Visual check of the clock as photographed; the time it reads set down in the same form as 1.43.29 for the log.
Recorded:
1.36.16
